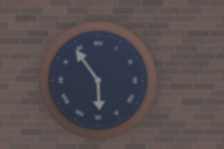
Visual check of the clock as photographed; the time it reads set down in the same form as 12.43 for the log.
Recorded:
5.54
